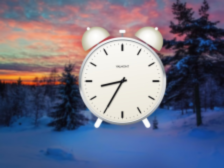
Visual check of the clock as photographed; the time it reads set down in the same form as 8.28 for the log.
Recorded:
8.35
